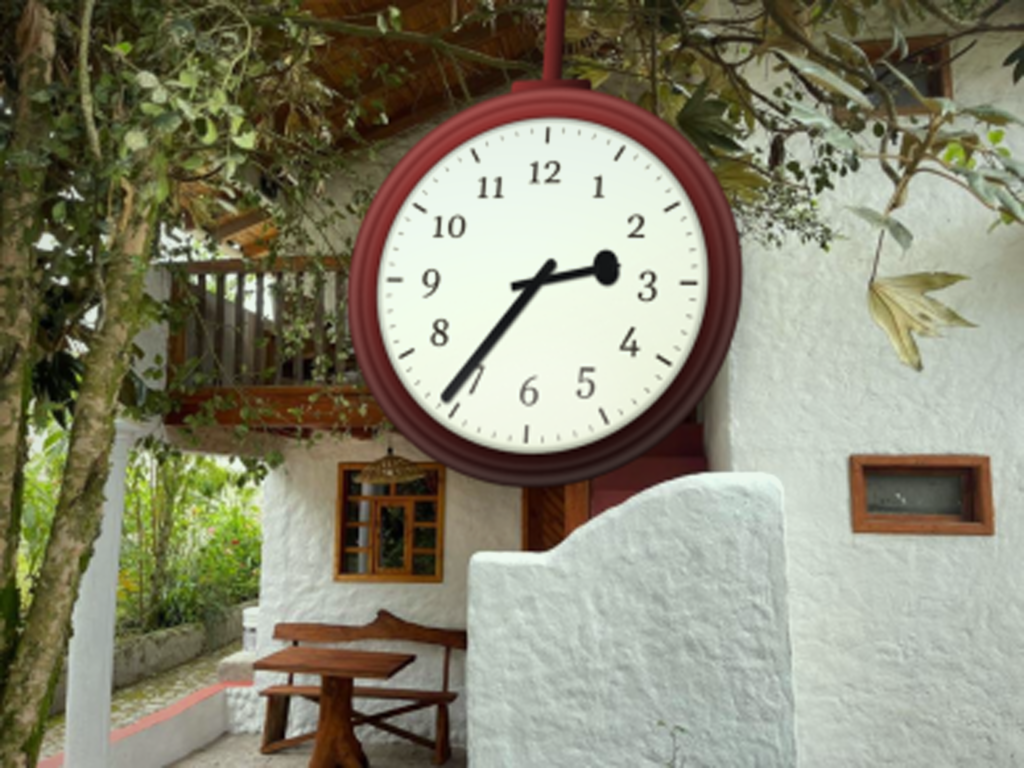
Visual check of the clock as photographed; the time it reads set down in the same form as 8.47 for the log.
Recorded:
2.36
